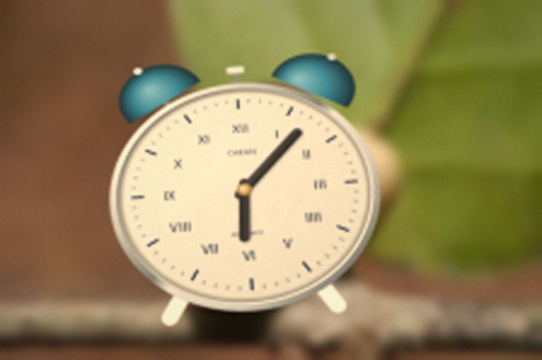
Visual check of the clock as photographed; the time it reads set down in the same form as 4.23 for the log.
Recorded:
6.07
